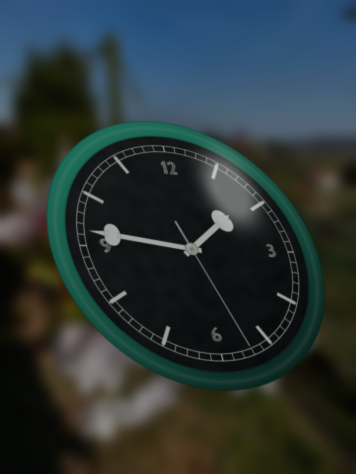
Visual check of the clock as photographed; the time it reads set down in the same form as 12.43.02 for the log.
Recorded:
1.46.27
